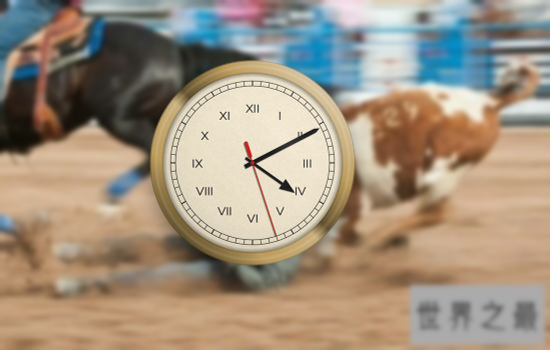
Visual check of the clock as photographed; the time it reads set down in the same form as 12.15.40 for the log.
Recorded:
4.10.27
